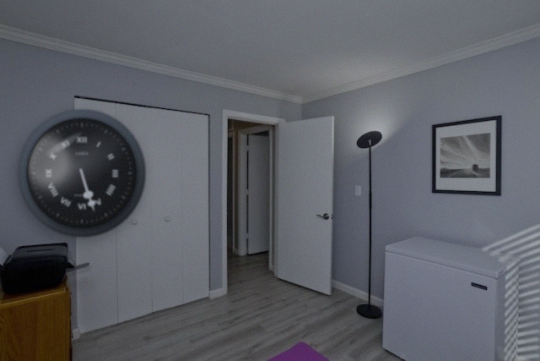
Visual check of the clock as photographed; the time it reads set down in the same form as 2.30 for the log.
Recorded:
5.27
